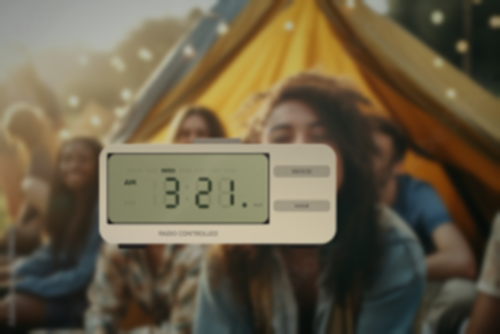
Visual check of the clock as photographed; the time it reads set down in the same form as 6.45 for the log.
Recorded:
3.21
